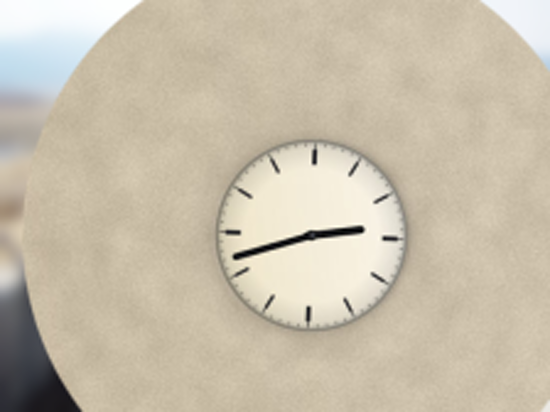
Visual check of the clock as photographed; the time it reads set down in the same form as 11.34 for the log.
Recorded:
2.42
